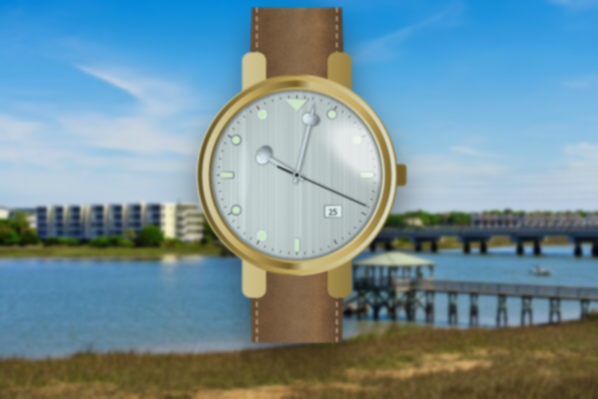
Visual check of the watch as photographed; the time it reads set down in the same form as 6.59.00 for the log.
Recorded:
10.02.19
